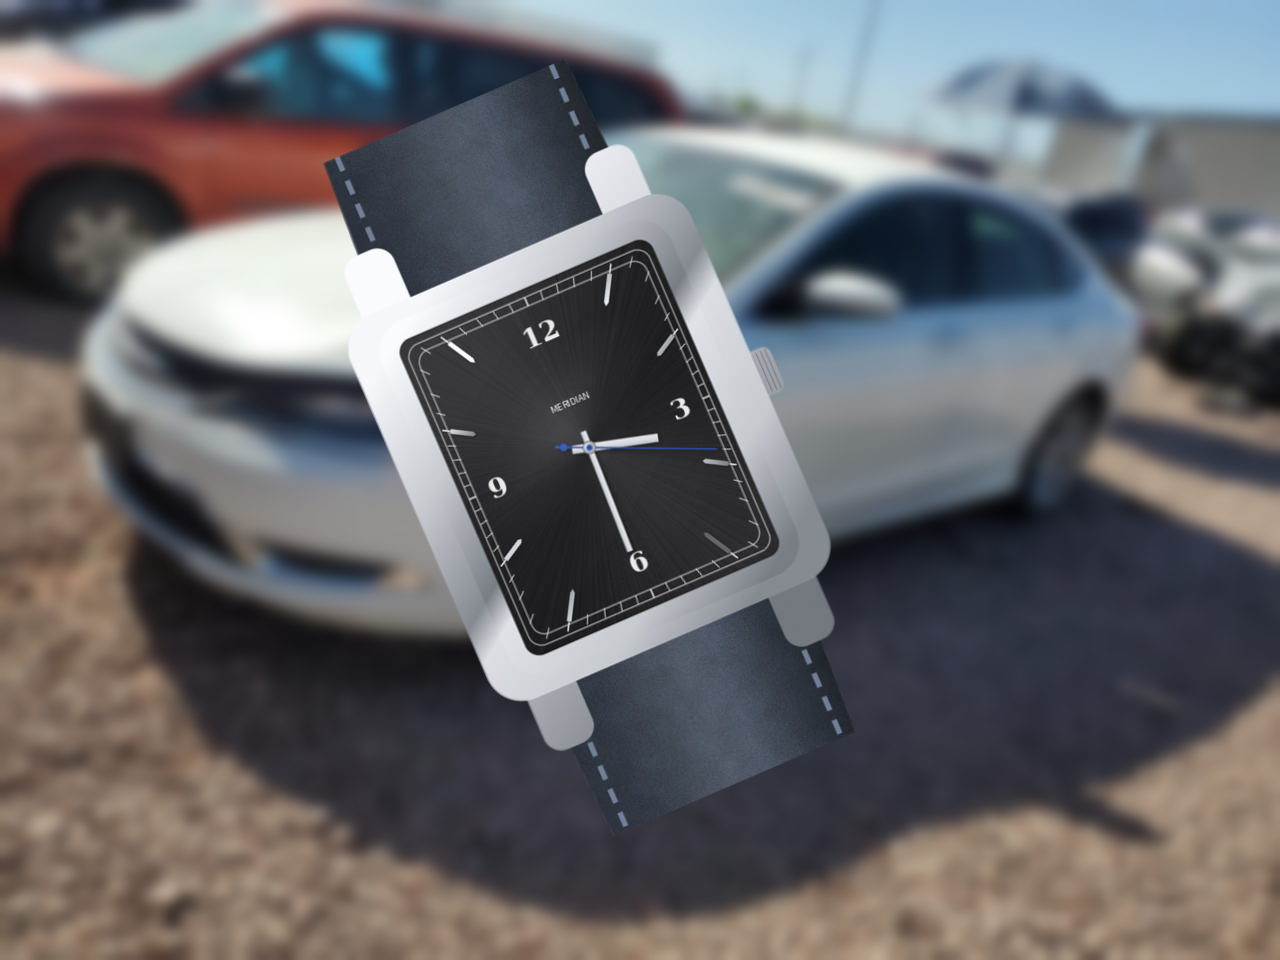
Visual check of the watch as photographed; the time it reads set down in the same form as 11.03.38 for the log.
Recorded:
3.30.19
